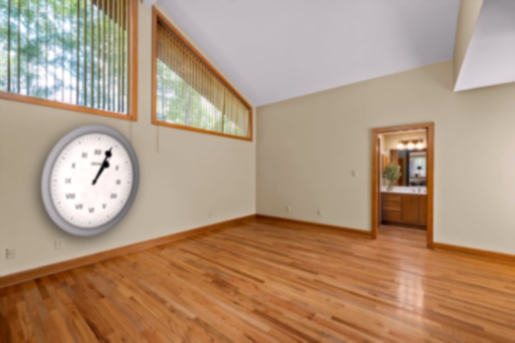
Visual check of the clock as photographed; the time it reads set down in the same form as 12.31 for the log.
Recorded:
1.04
